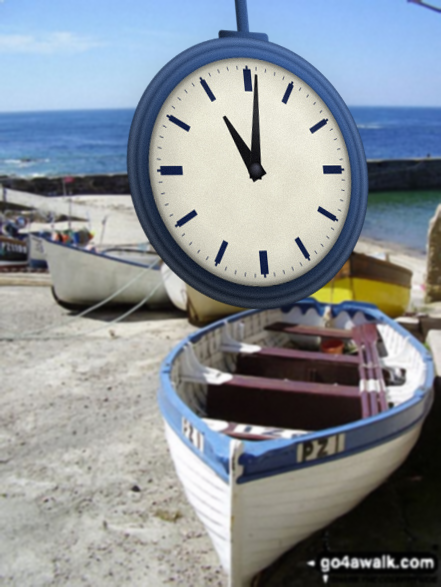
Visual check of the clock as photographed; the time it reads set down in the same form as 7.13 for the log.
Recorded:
11.01
